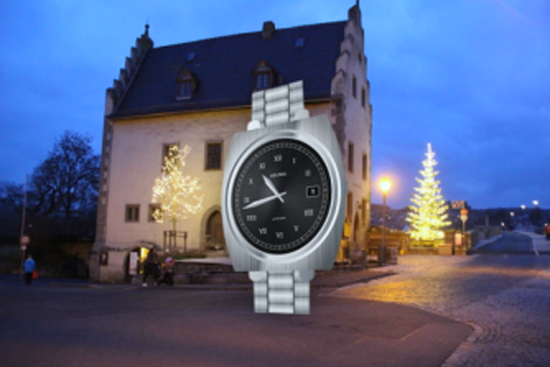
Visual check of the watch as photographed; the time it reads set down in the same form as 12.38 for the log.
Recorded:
10.43
